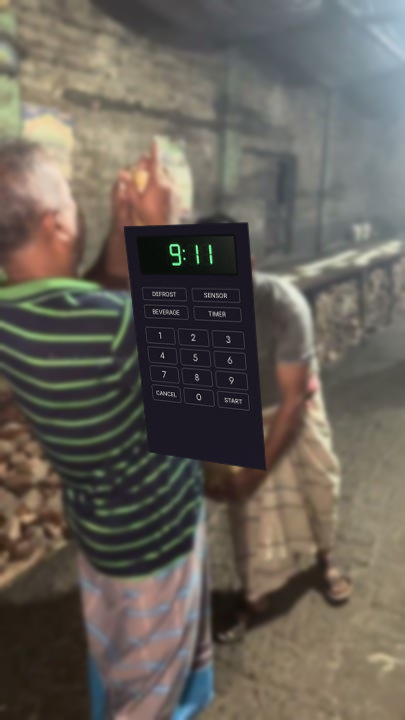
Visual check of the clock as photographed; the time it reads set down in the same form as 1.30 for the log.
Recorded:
9.11
